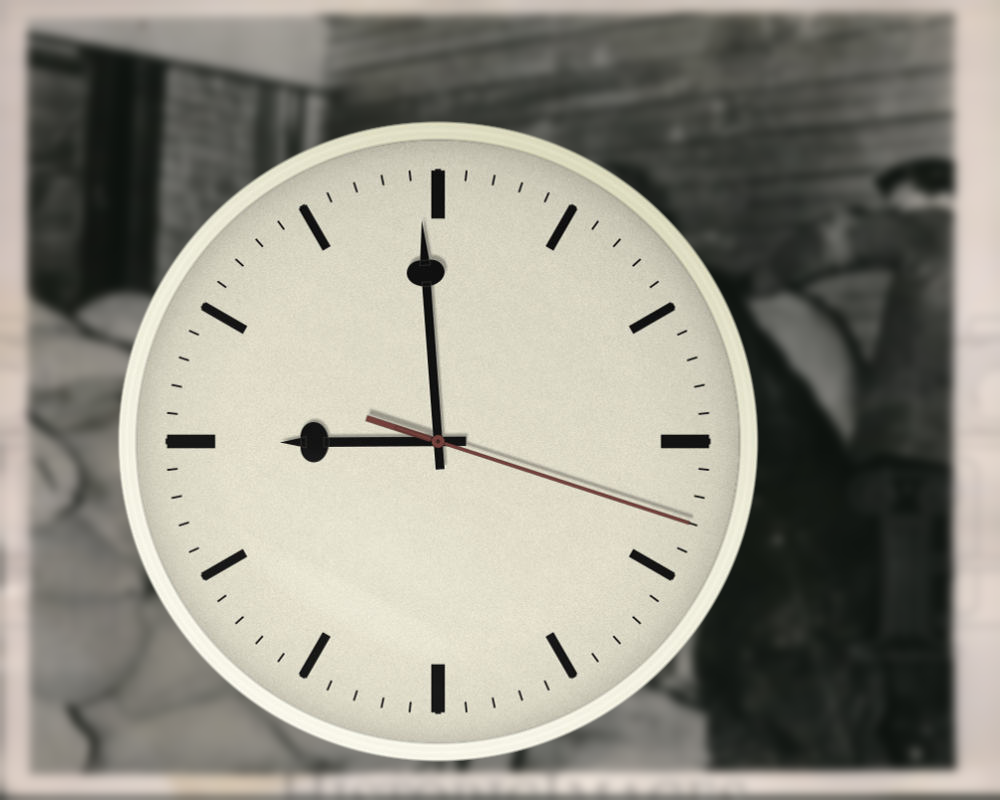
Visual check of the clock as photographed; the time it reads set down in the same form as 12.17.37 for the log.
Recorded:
8.59.18
